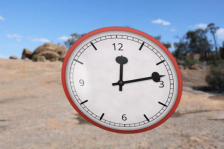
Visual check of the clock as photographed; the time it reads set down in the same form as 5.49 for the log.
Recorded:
12.13
